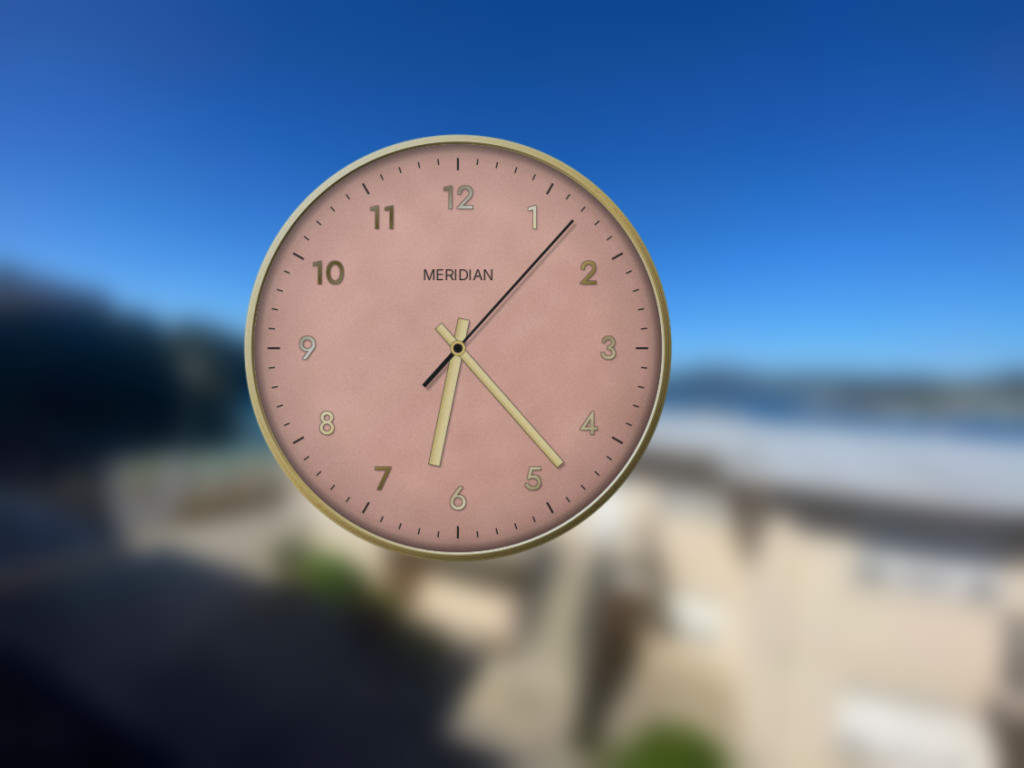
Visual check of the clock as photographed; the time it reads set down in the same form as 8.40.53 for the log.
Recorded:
6.23.07
